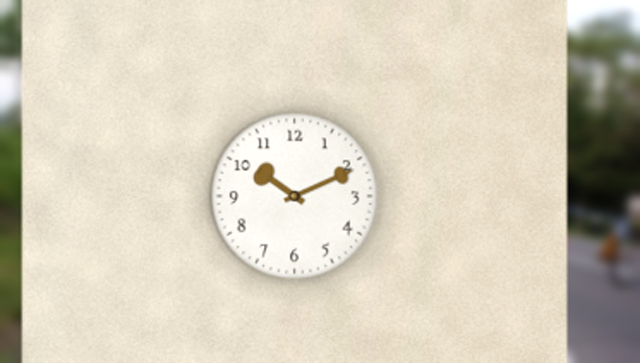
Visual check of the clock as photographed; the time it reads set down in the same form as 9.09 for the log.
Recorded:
10.11
